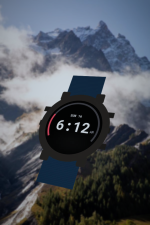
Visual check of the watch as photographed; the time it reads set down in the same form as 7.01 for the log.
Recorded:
6.12
